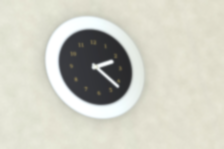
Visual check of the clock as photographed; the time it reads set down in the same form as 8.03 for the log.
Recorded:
2.22
